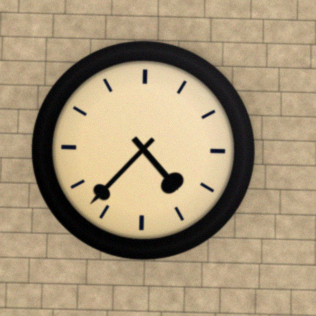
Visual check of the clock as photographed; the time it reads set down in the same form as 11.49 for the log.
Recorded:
4.37
